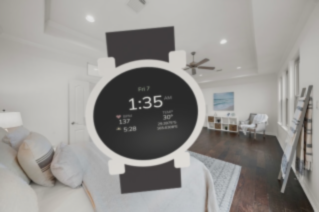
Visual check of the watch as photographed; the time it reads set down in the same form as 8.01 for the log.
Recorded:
1.35
